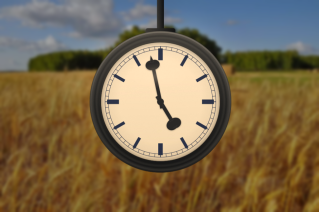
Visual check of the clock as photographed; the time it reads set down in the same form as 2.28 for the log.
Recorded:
4.58
